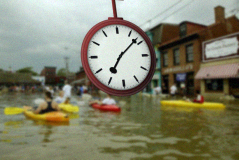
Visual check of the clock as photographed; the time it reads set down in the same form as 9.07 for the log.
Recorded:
7.08
